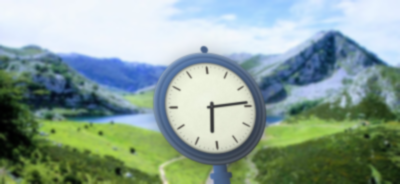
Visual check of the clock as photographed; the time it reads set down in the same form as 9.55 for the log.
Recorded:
6.14
